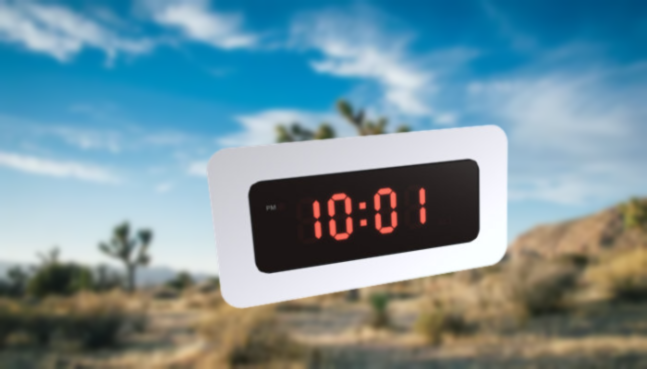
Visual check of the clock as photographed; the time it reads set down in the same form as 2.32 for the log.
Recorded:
10.01
